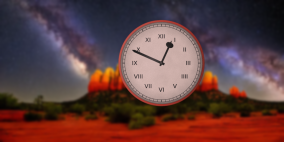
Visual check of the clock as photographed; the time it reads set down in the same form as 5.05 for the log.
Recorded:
12.49
